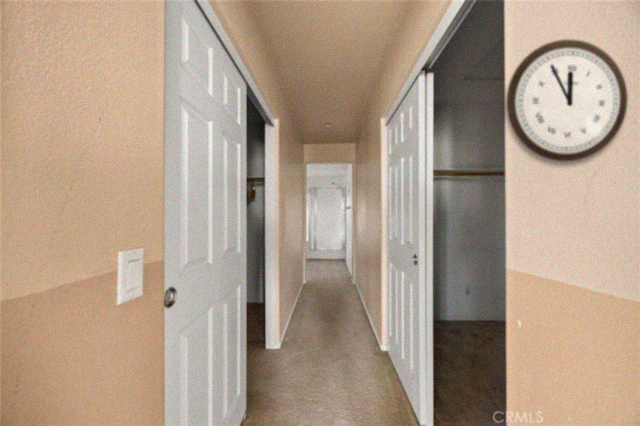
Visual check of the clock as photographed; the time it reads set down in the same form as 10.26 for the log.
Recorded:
11.55
